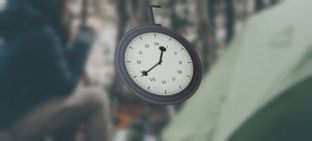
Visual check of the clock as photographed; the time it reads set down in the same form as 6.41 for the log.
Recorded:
12.39
